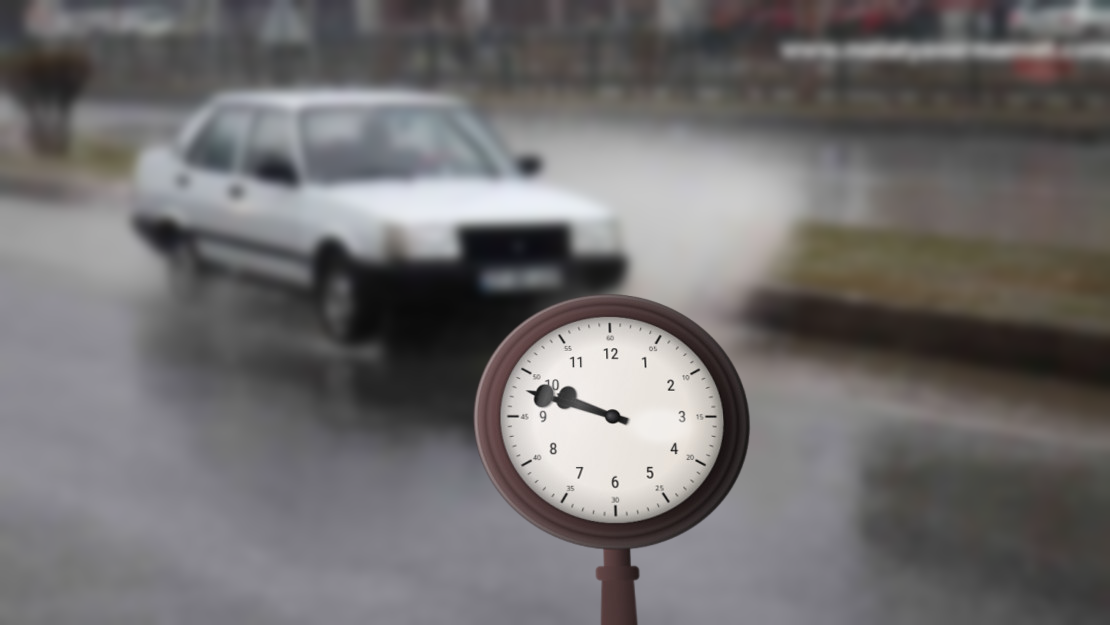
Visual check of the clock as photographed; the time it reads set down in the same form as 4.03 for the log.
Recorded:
9.48
